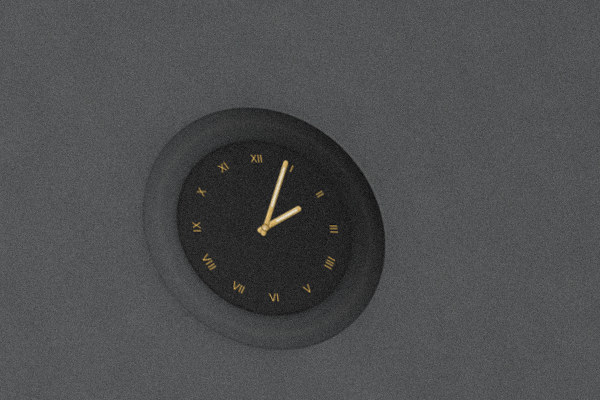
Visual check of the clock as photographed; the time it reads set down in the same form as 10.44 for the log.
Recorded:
2.04
